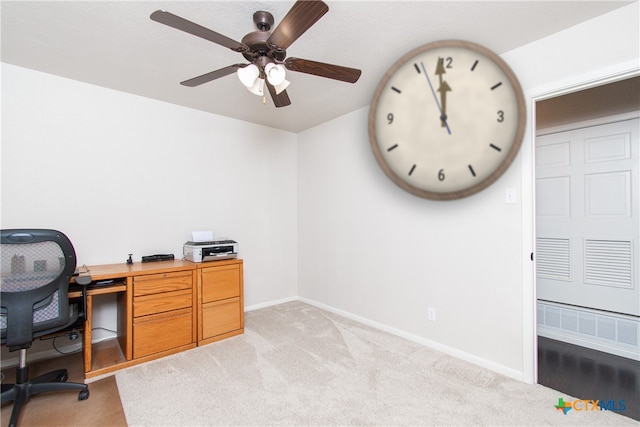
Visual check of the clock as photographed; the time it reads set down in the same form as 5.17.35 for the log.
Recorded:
11.58.56
